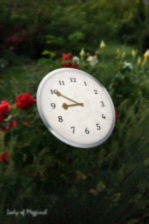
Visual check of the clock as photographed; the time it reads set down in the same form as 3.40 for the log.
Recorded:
8.50
